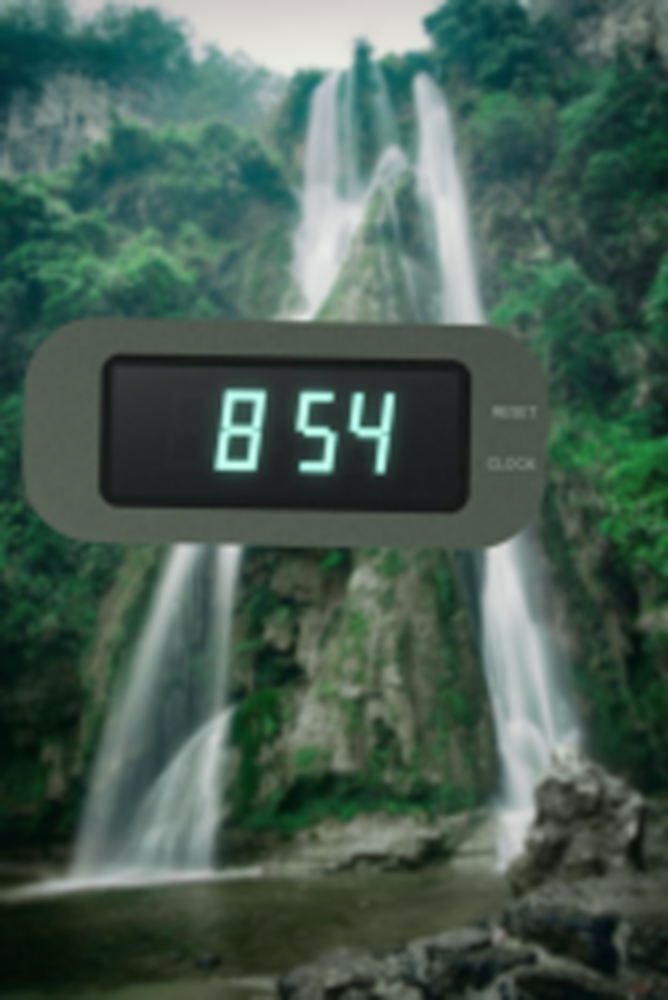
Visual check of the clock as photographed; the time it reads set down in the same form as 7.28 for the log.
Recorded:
8.54
